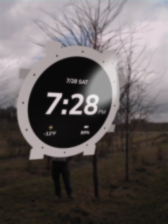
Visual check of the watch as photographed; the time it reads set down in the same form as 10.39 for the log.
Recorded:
7.28
